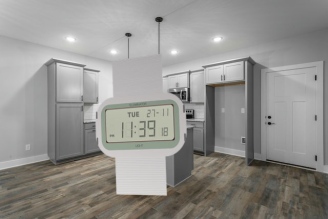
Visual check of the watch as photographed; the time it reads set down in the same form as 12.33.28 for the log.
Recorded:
11.39.18
